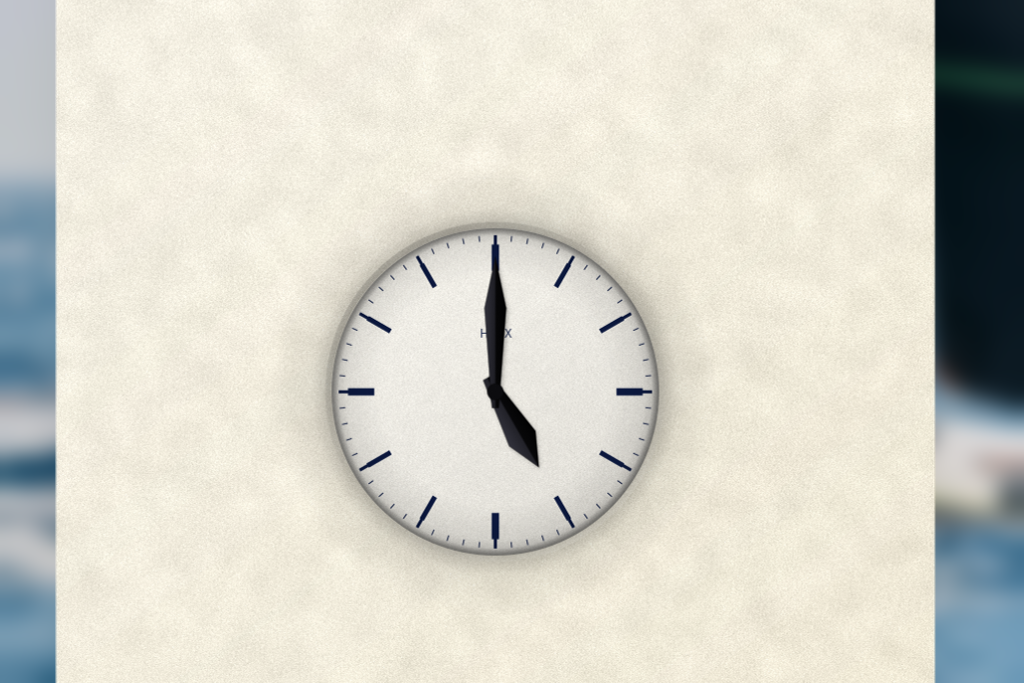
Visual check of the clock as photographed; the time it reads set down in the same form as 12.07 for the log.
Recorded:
5.00
